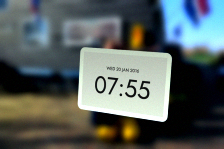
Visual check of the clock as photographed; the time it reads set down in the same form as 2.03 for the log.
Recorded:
7.55
